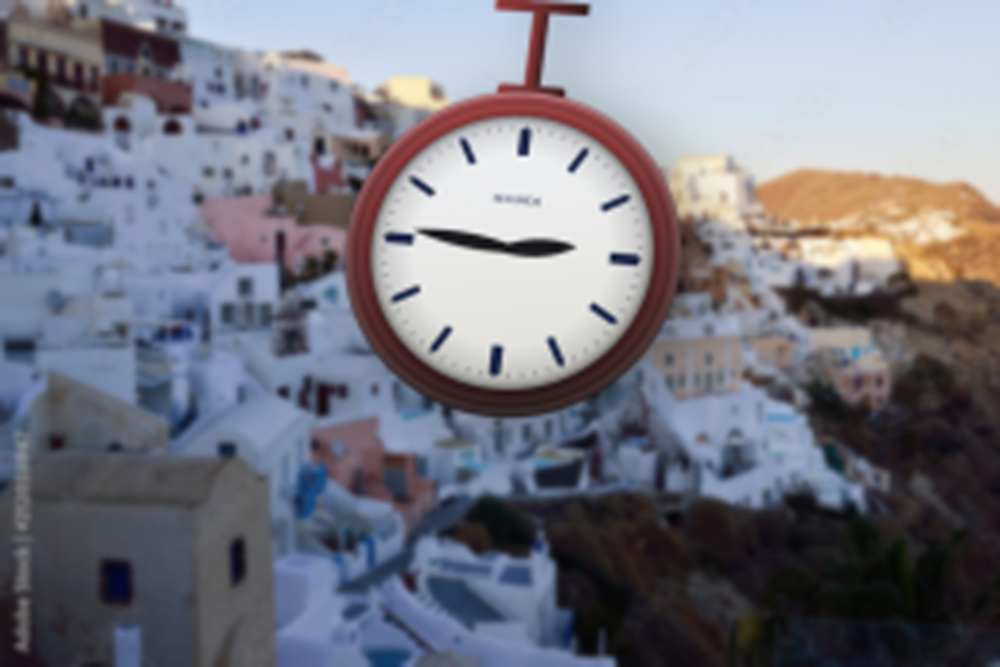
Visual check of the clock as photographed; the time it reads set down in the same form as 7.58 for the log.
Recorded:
2.46
